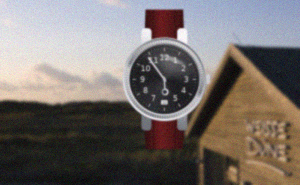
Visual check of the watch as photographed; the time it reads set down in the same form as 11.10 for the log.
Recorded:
5.54
